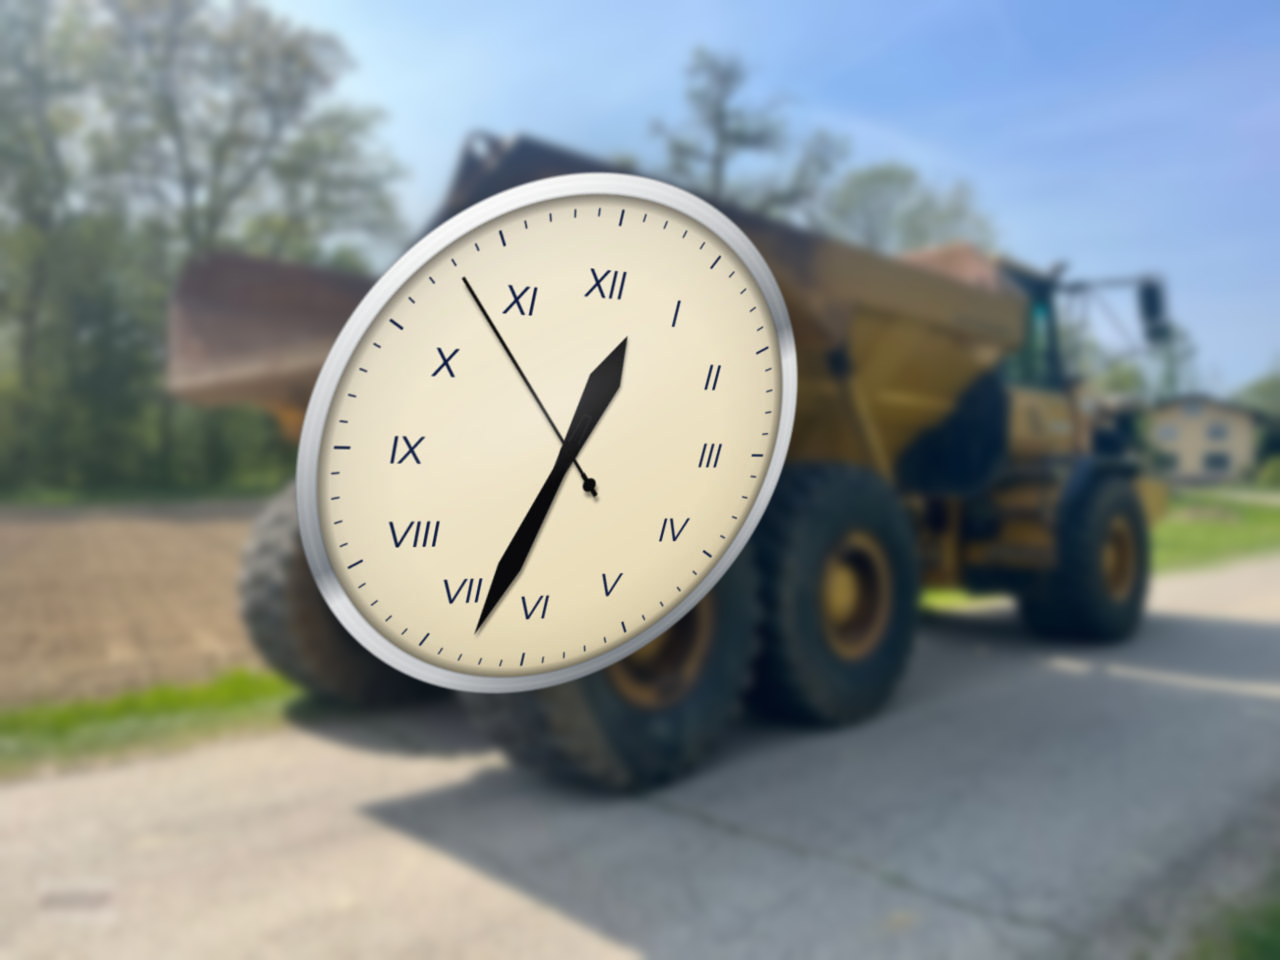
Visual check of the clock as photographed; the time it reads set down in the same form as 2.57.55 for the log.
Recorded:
12.32.53
